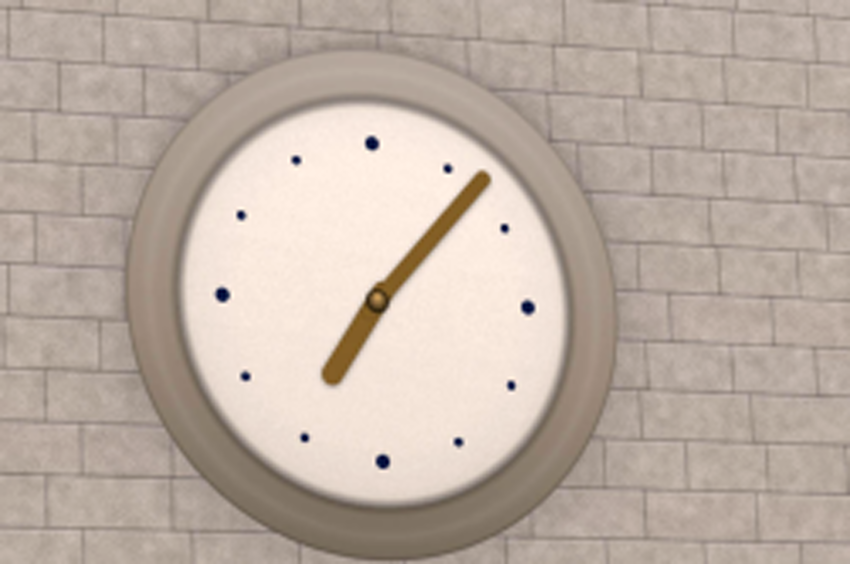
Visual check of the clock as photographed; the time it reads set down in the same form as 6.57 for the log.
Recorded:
7.07
